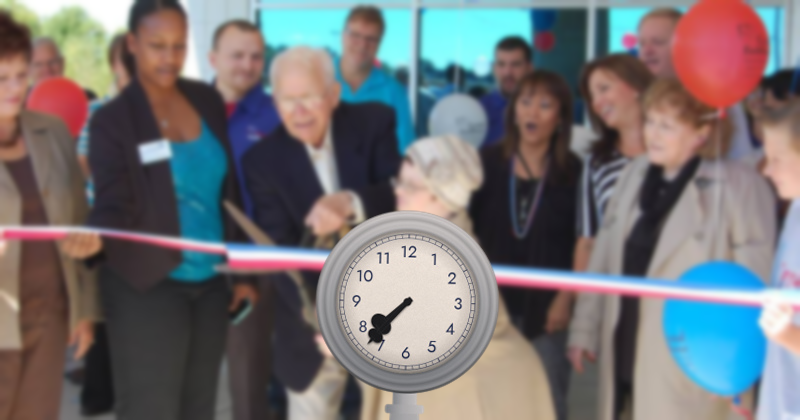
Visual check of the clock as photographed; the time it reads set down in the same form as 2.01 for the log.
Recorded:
7.37
